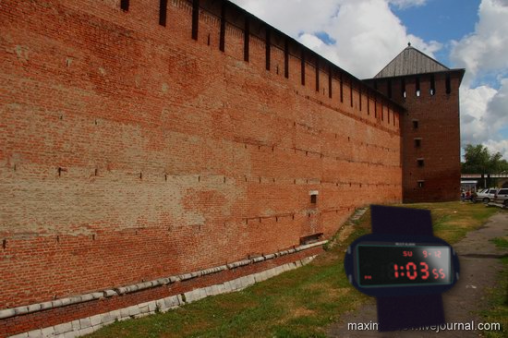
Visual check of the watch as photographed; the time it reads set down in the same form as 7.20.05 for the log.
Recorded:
1.03.55
